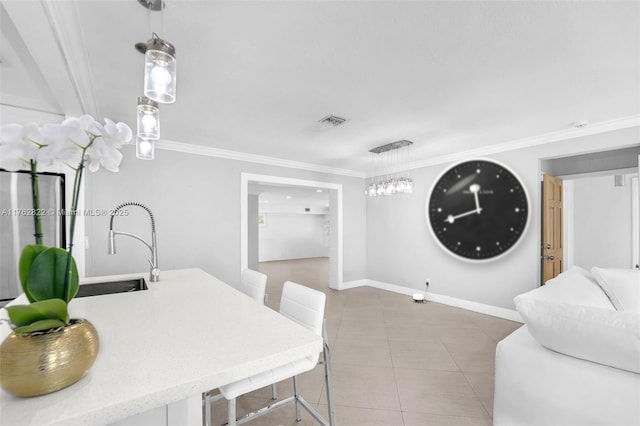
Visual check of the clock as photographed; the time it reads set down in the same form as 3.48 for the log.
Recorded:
11.42
